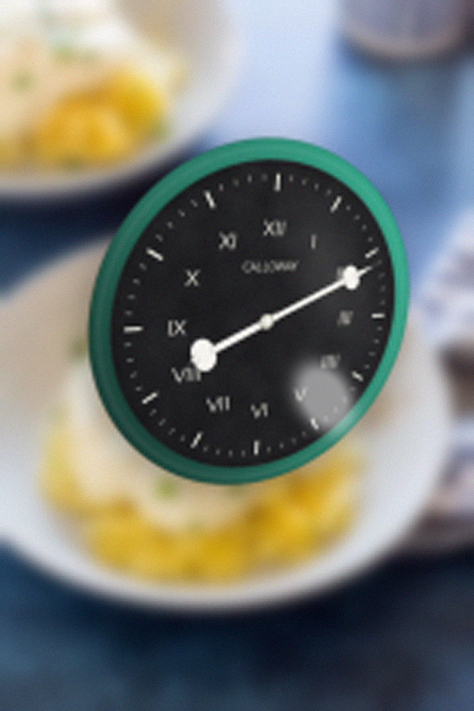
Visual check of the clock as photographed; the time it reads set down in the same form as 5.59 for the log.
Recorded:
8.11
